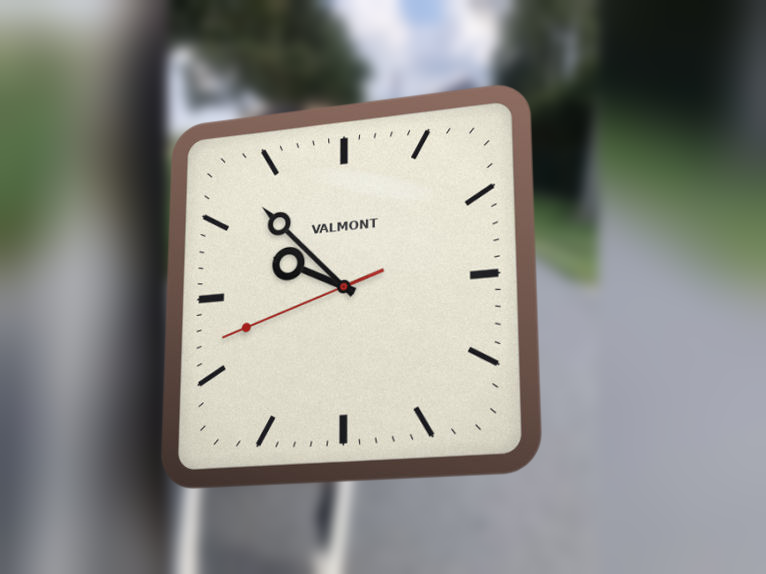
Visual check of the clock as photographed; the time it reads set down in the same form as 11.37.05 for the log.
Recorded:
9.52.42
